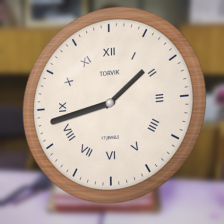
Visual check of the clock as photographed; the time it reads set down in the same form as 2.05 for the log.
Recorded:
1.43
